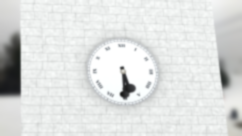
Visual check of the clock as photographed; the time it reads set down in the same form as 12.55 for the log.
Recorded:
5.30
